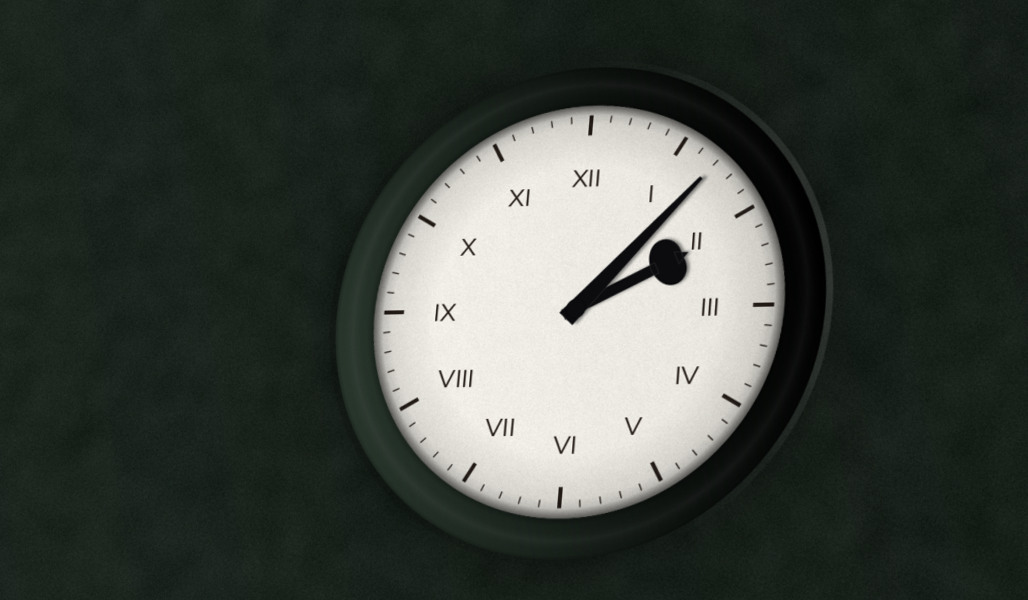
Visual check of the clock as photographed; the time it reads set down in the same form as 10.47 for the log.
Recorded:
2.07
